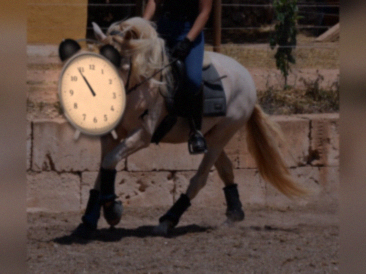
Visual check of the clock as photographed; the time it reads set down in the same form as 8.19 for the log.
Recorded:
10.54
